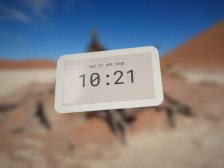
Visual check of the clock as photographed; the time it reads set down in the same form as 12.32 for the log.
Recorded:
10.21
